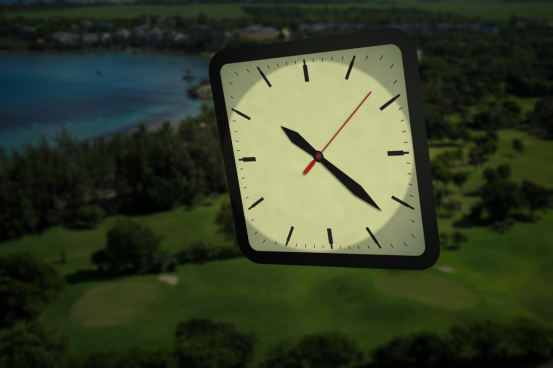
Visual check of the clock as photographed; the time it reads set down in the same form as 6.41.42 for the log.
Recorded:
10.22.08
